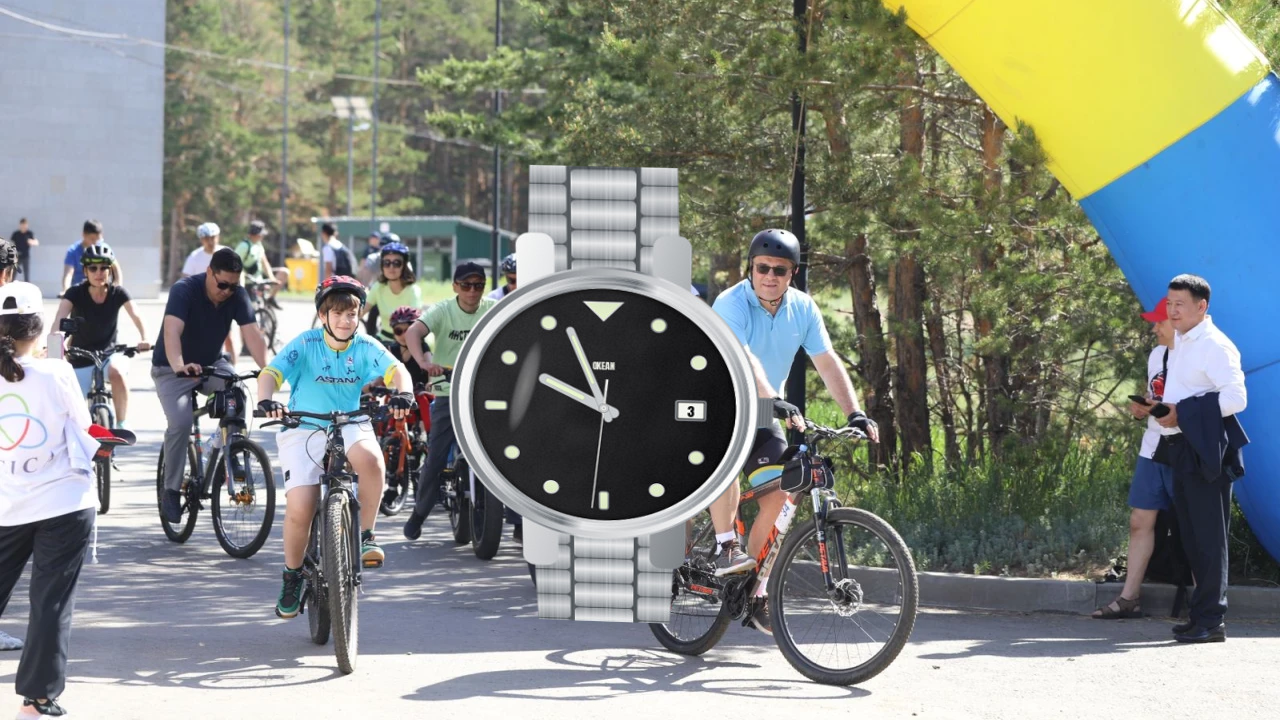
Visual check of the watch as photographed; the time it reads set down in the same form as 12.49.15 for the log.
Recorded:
9.56.31
